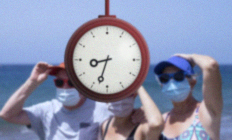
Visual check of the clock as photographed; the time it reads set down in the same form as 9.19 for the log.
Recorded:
8.33
